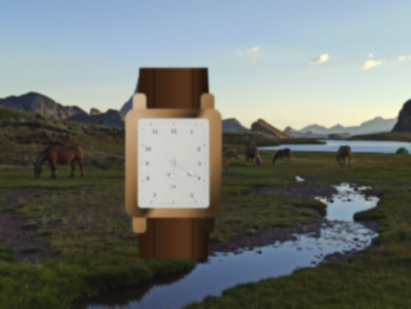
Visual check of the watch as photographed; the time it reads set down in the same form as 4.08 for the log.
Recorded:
6.20
